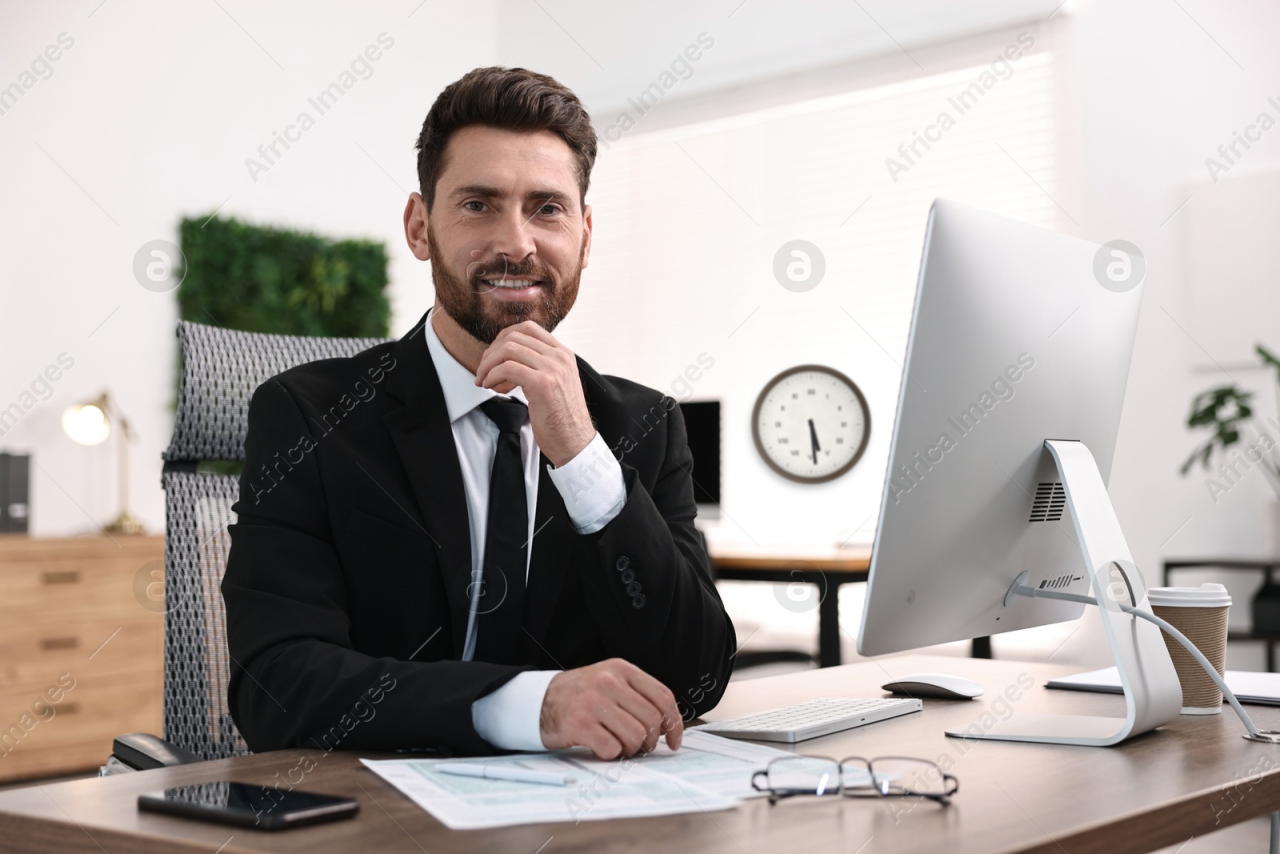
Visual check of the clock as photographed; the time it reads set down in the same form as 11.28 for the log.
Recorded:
5.29
